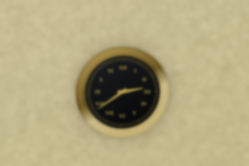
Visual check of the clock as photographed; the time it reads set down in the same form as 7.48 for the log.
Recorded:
2.39
